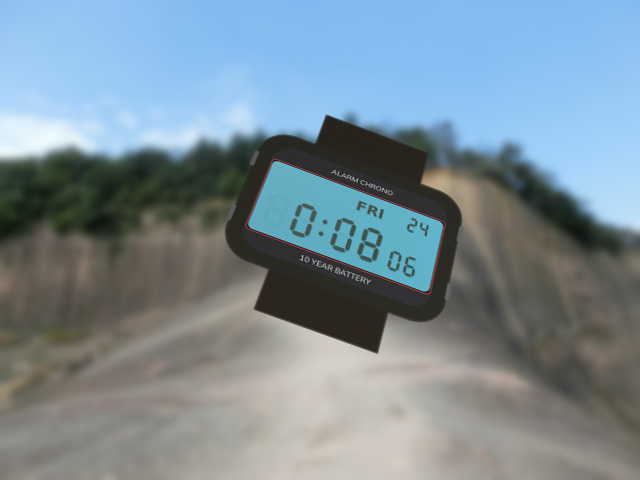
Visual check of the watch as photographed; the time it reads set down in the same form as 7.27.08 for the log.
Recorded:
0.08.06
